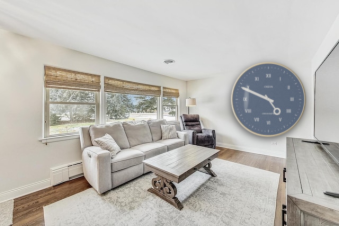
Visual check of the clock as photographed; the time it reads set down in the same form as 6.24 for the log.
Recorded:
4.49
